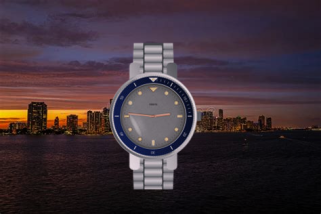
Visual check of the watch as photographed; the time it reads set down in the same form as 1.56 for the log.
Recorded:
2.46
